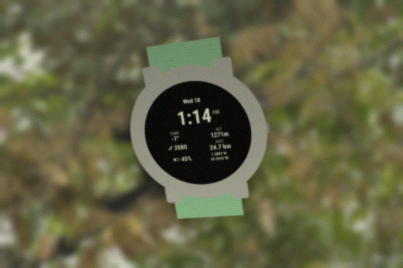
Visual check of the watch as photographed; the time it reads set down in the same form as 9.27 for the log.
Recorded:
1.14
